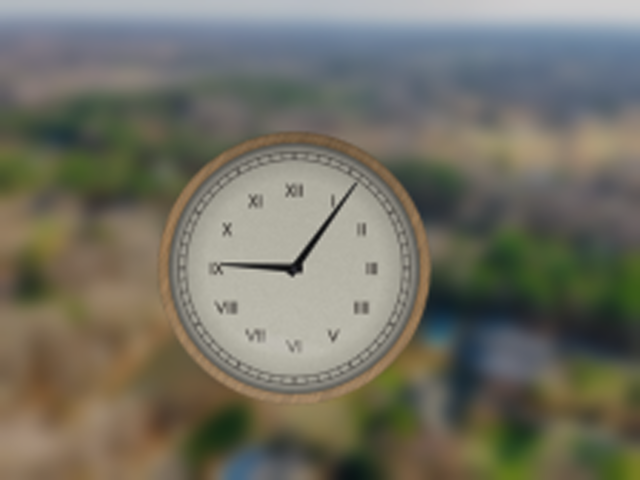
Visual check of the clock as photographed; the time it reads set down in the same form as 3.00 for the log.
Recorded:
9.06
